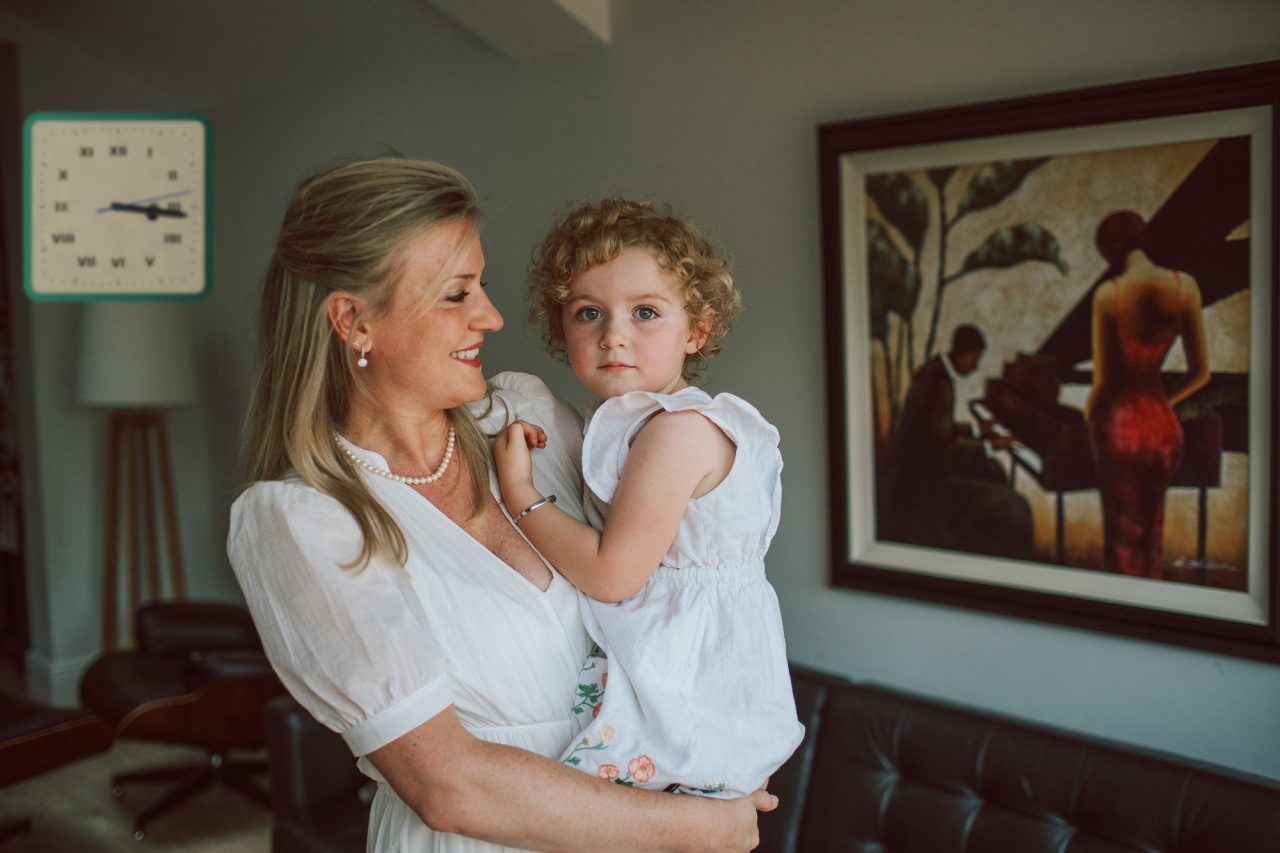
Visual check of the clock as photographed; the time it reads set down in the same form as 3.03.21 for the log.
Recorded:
3.16.13
